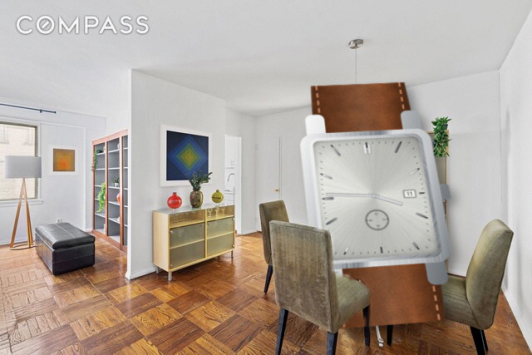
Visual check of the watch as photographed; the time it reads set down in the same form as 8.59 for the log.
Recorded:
3.46
